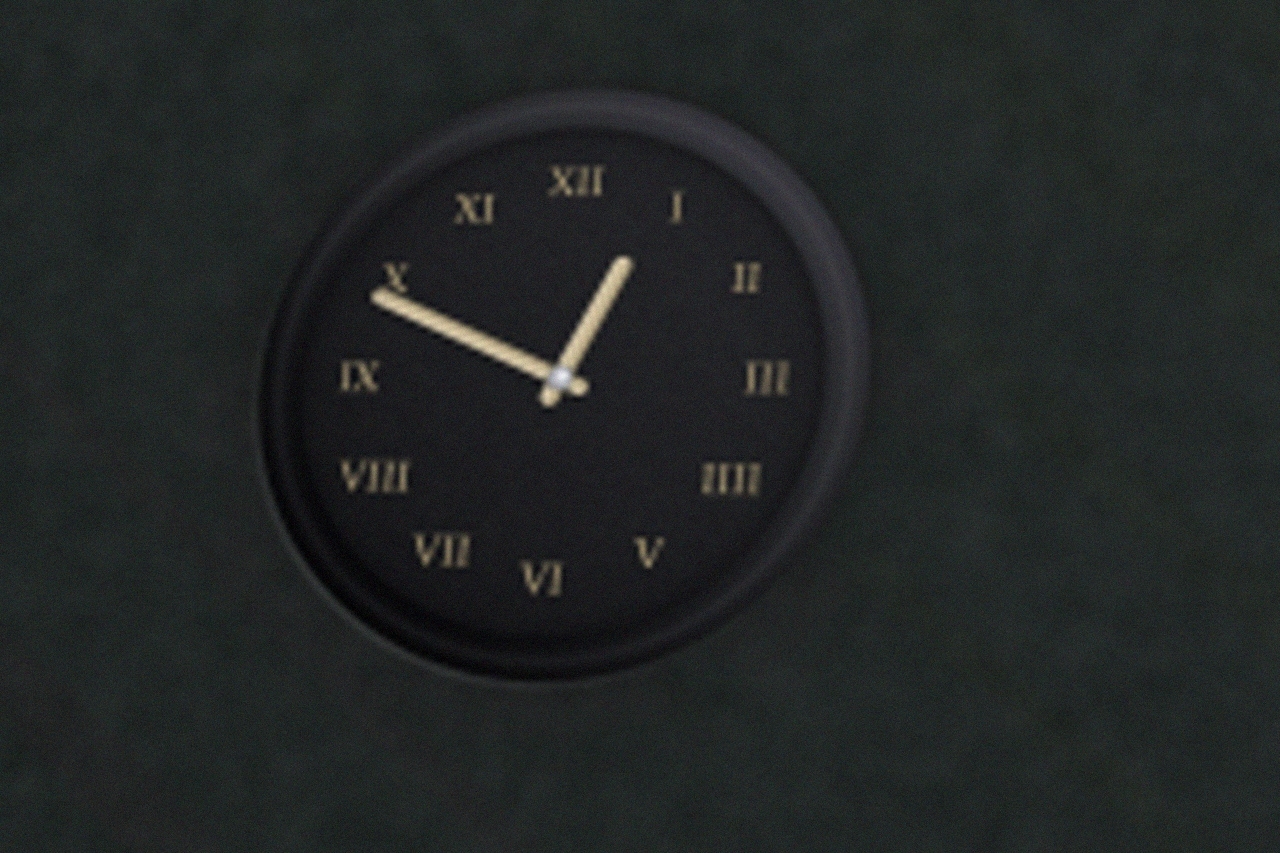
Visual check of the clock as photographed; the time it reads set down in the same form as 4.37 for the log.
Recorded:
12.49
